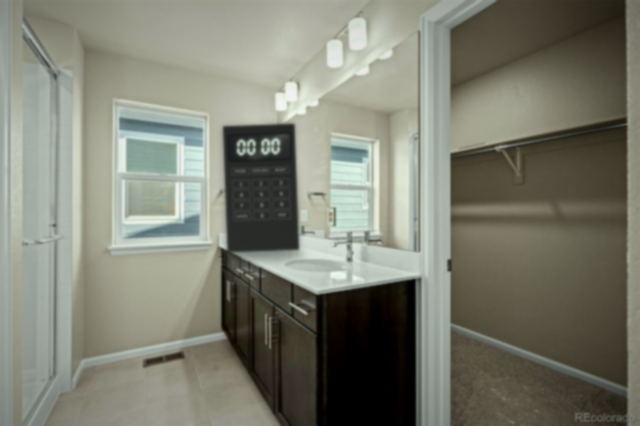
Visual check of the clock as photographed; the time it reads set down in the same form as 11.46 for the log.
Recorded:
0.00
